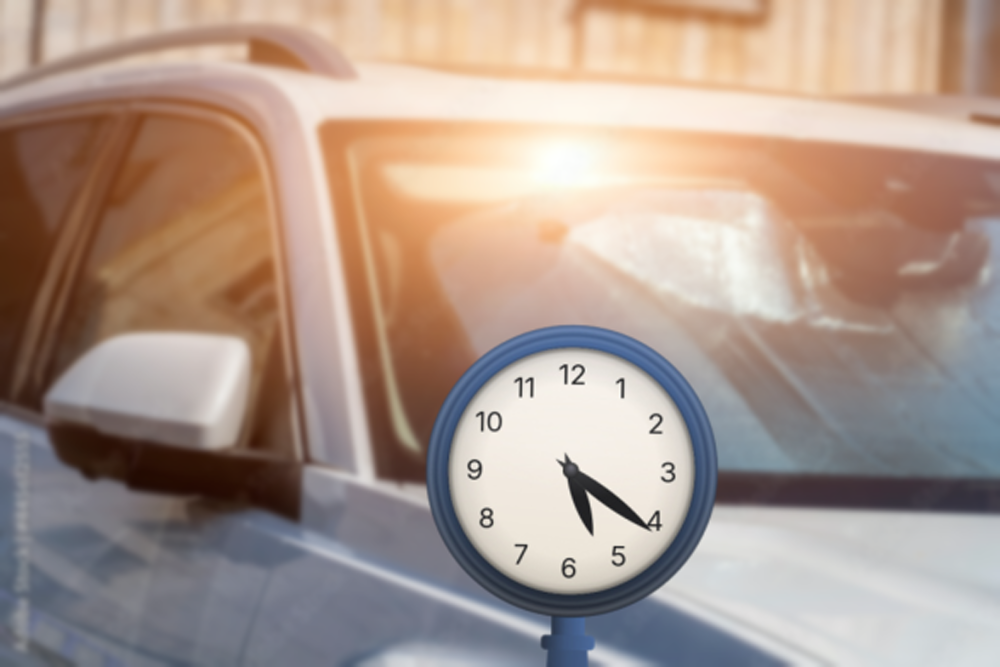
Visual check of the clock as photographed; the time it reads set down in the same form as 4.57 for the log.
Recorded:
5.21
